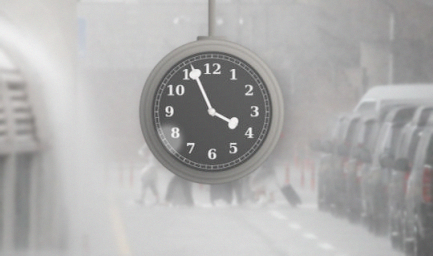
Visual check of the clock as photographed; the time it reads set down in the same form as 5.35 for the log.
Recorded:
3.56
